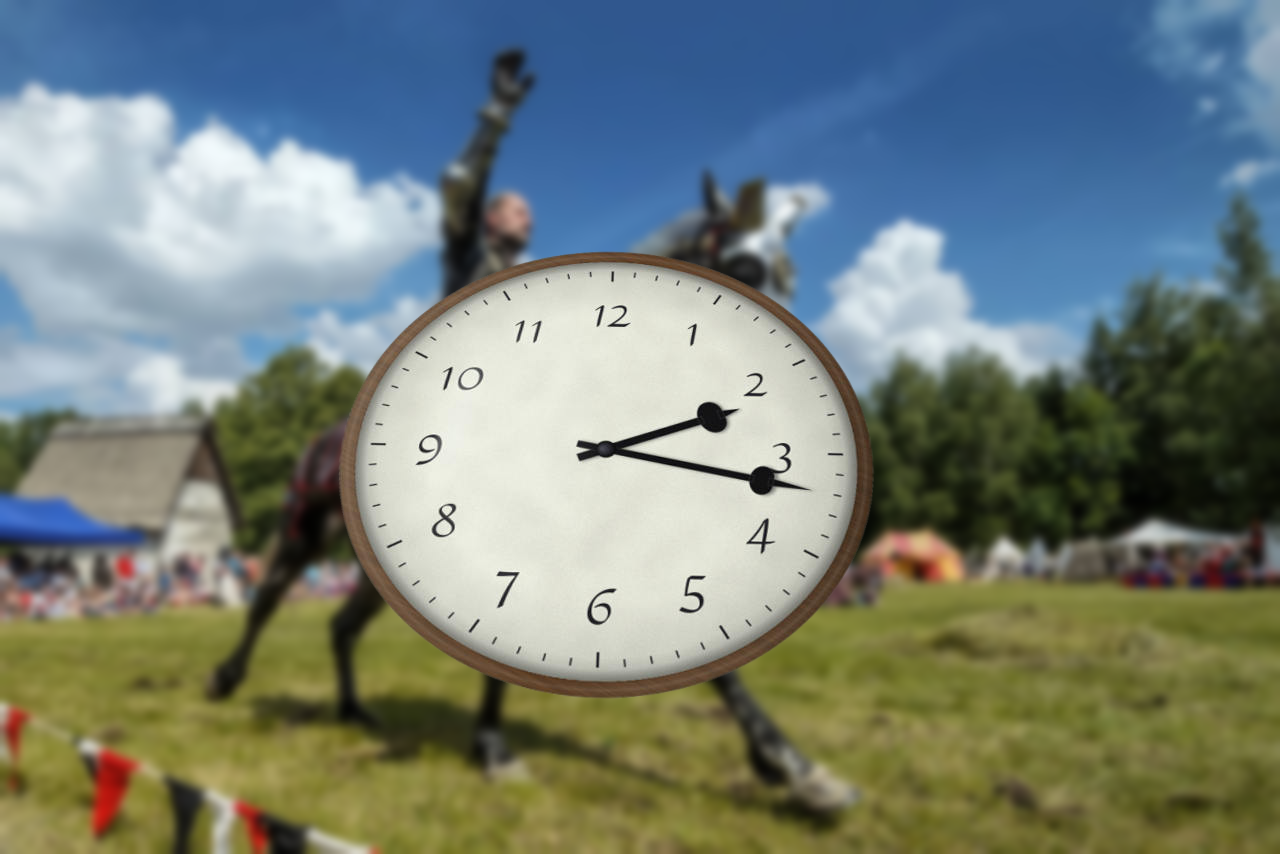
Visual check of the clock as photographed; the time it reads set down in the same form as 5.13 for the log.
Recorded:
2.17
